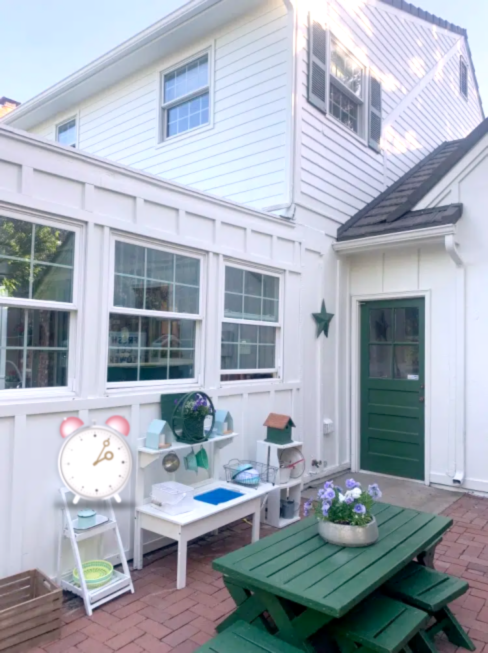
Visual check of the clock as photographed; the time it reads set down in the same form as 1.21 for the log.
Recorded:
2.05
